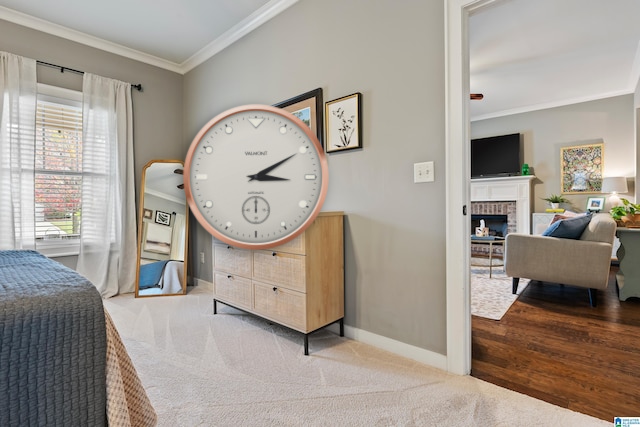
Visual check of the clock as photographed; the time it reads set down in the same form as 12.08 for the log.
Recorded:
3.10
